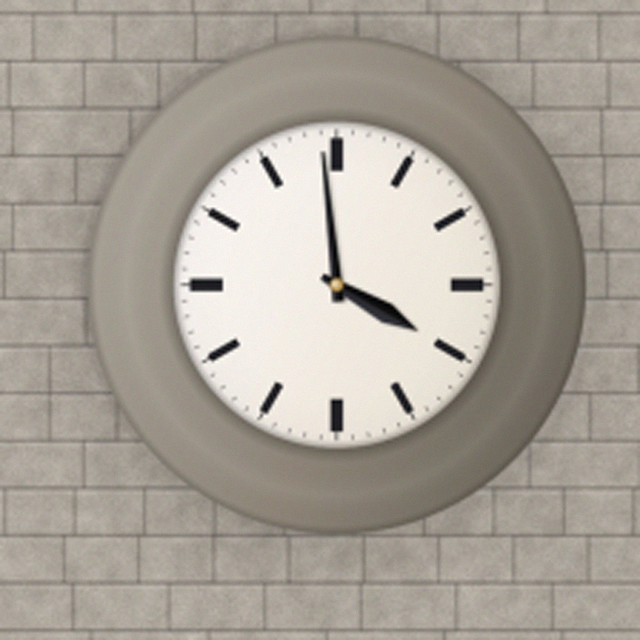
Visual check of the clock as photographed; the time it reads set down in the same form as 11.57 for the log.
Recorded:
3.59
